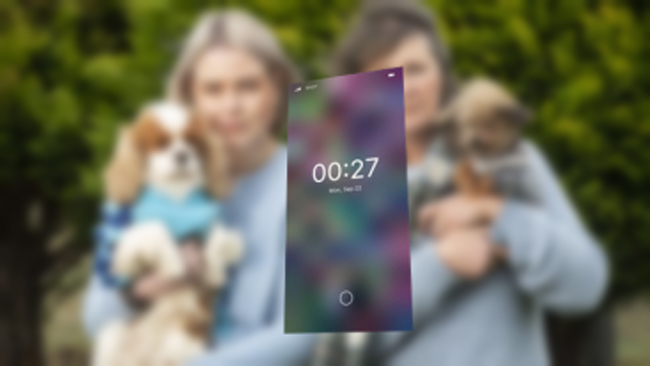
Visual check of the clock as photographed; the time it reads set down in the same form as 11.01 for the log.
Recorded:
0.27
